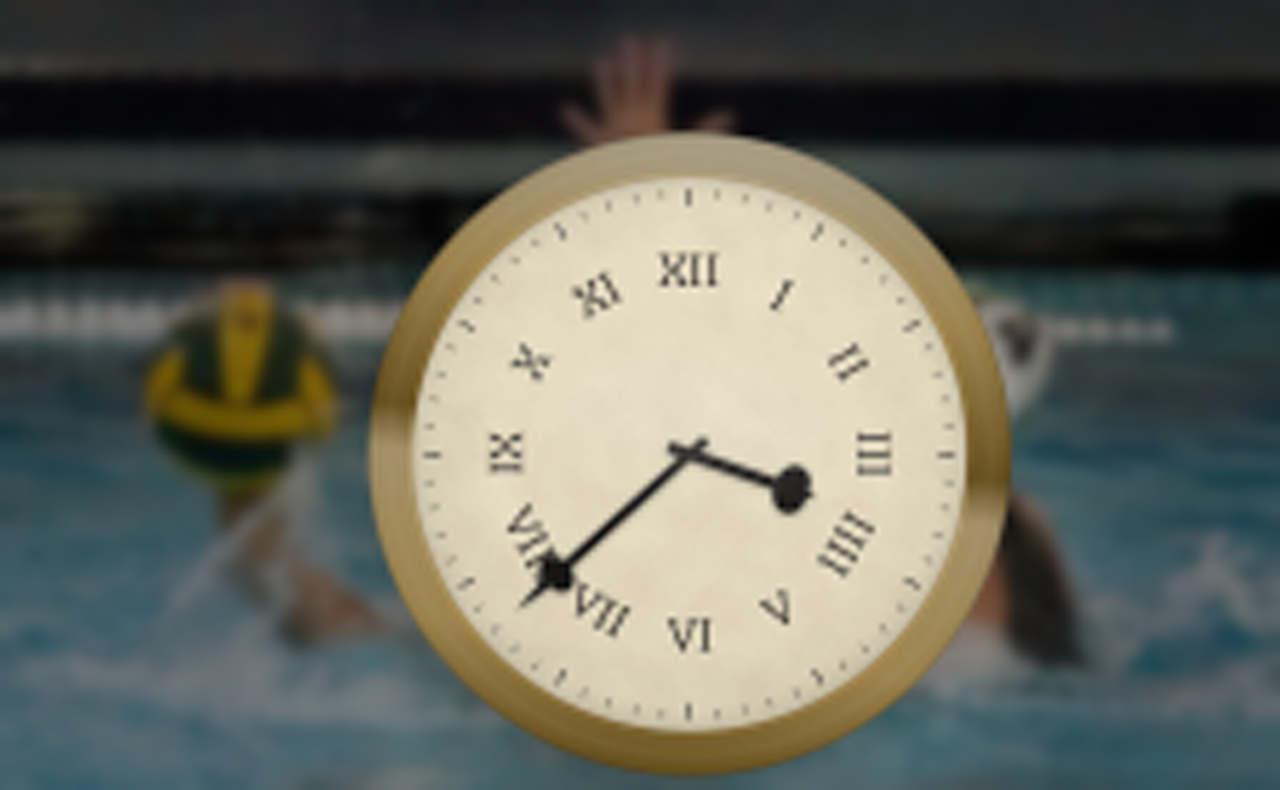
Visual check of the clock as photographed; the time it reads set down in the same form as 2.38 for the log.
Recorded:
3.38
